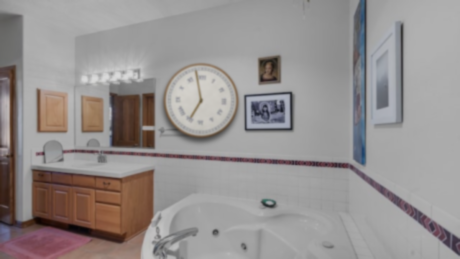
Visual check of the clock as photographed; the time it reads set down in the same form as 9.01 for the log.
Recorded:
6.58
